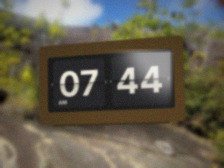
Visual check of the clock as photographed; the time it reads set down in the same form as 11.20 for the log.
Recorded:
7.44
